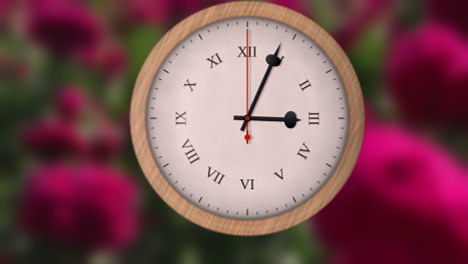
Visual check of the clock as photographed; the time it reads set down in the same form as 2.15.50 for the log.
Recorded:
3.04.00
